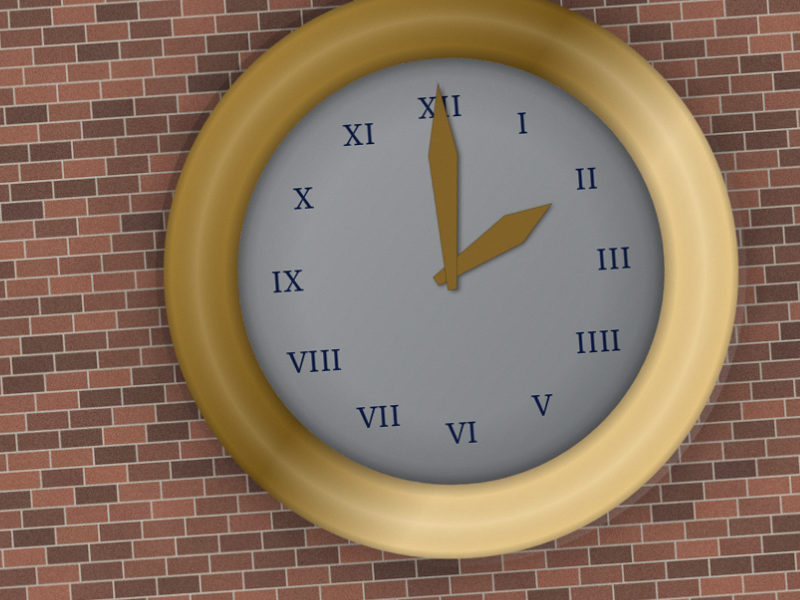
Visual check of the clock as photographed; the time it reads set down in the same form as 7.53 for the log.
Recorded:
2.00
